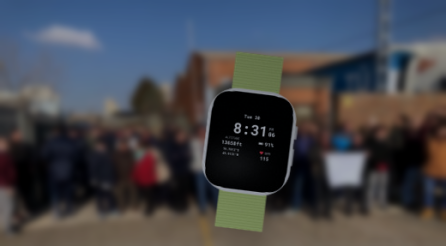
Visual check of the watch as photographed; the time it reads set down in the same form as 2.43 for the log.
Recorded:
8.31
